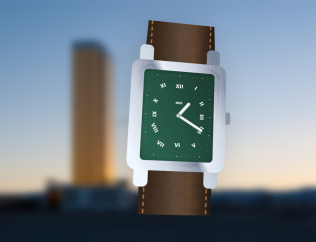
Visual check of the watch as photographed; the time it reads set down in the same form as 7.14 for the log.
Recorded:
1.20
